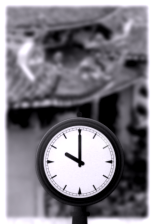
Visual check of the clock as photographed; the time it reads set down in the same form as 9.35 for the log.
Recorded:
10.00
